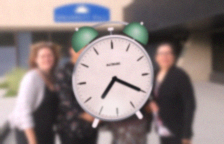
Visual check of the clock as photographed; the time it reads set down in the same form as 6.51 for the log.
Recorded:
7.20
